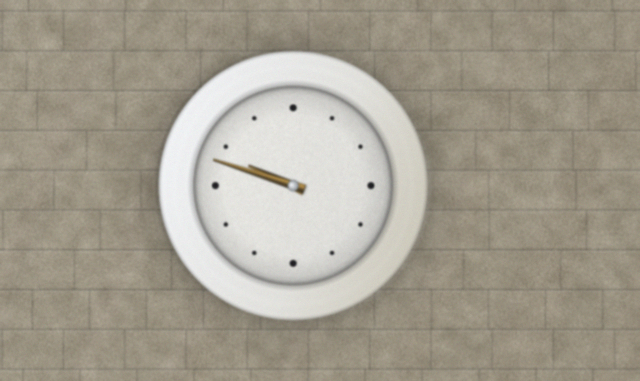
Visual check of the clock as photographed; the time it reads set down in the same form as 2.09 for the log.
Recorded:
9.48
